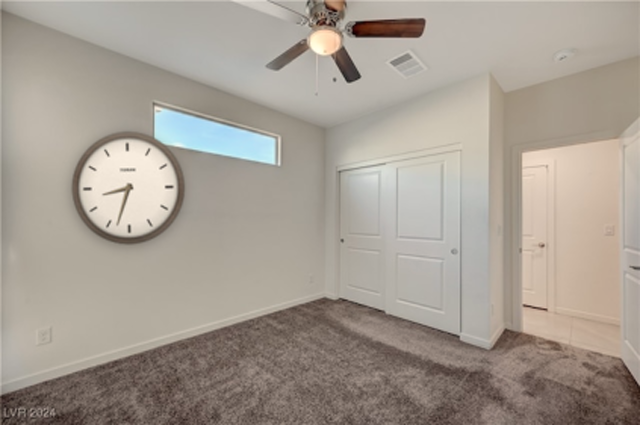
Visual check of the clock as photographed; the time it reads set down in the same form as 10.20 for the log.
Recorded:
8.33
